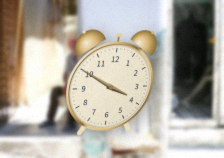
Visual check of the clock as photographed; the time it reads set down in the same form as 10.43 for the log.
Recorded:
3.50
